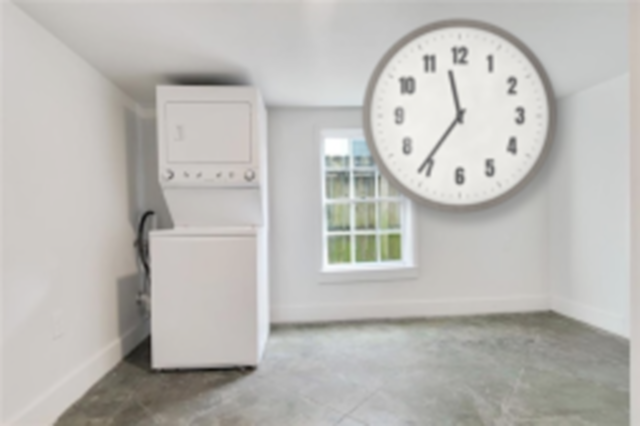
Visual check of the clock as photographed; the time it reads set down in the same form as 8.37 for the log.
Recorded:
11.36
